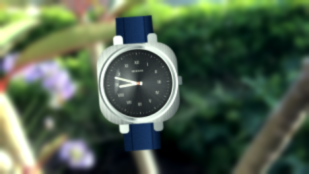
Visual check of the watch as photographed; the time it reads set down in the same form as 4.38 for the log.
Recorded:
8.48
